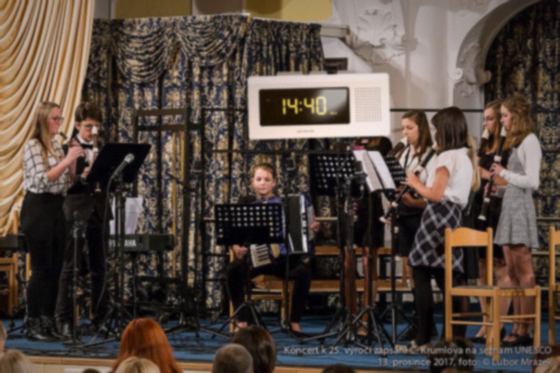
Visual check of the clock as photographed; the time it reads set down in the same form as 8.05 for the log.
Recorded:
14.40
